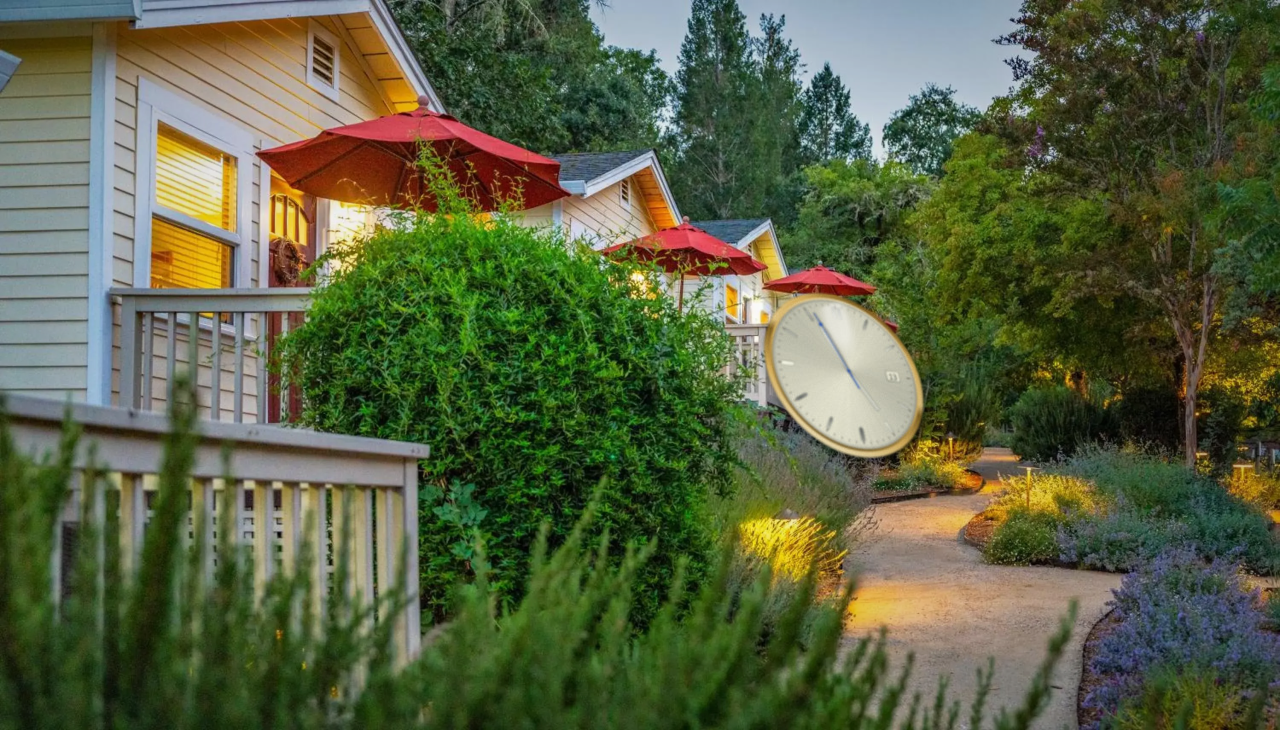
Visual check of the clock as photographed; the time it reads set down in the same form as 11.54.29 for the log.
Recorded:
4.55.56
